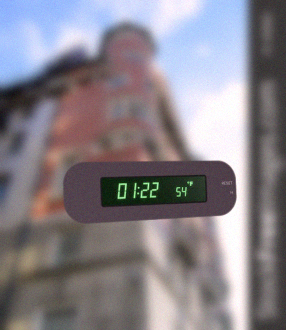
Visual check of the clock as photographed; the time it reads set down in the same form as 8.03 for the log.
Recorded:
1.22
